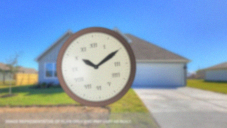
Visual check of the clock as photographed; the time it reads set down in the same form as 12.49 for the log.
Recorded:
10.10
